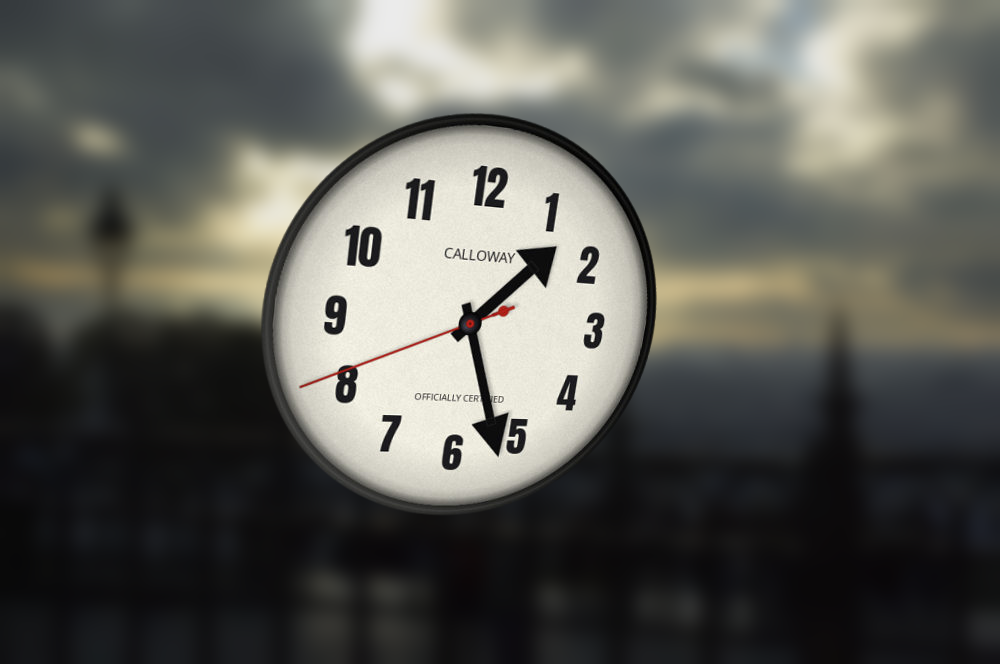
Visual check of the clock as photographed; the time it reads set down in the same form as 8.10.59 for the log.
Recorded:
1.26.41
